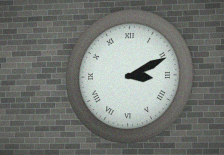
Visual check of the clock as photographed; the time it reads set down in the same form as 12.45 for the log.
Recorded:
3.11
